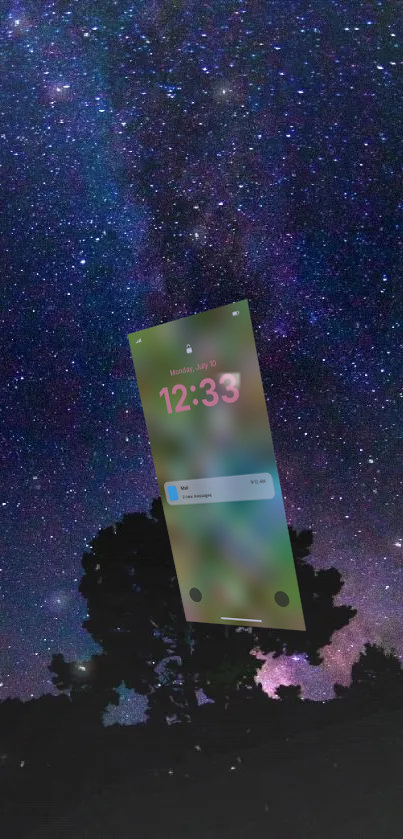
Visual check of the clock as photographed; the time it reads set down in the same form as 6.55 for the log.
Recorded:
12.33
